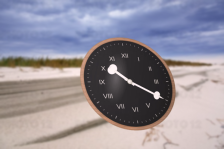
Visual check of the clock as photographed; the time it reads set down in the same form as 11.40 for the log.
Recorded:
10.20
